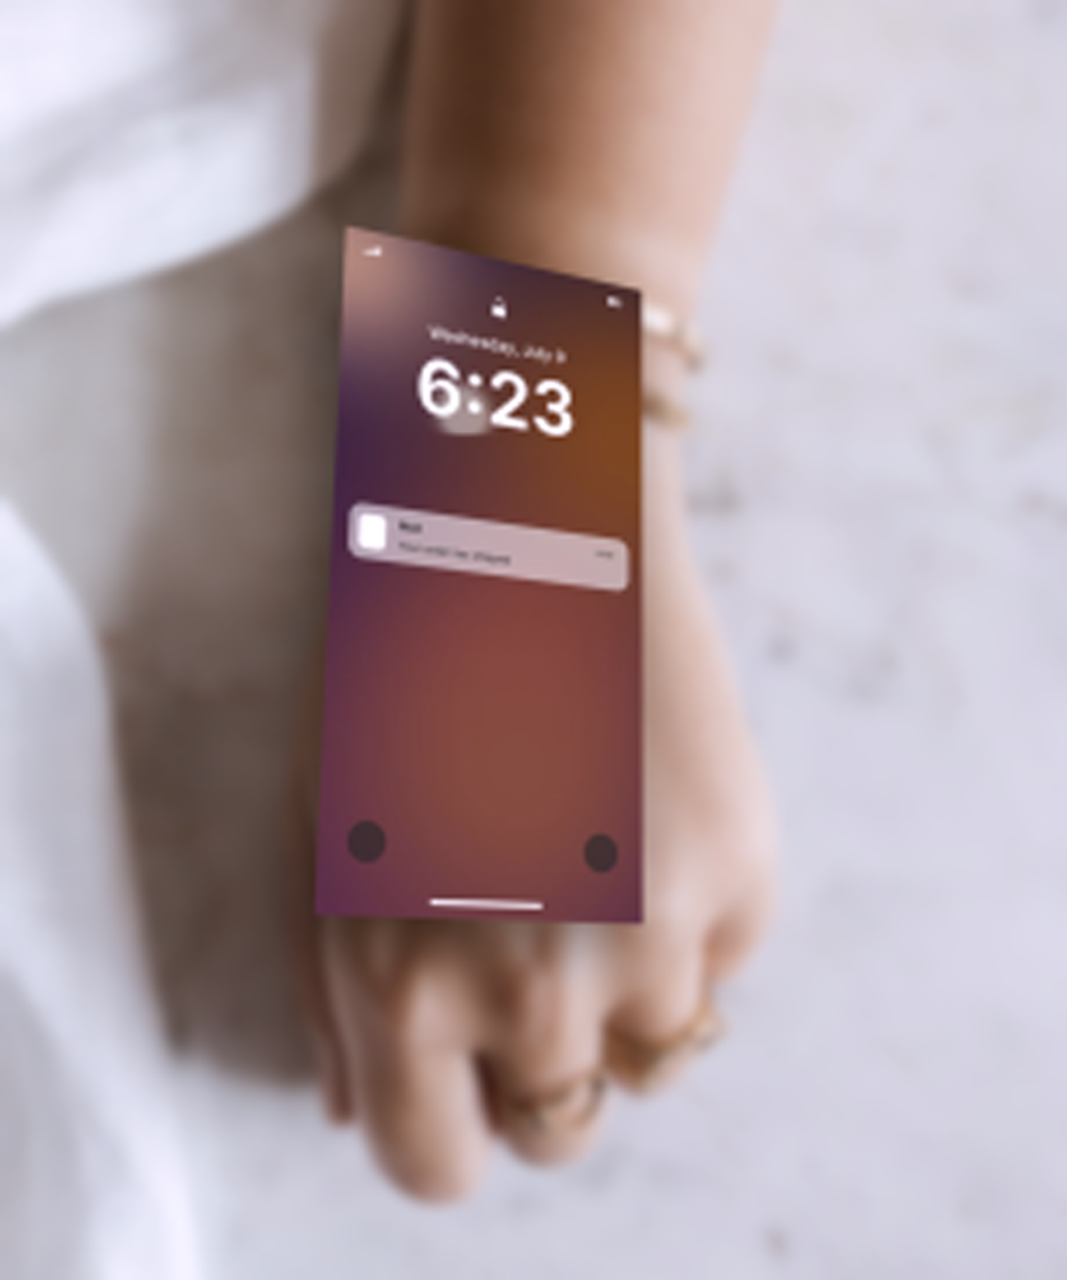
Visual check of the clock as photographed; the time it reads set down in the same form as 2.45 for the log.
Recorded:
6.23
